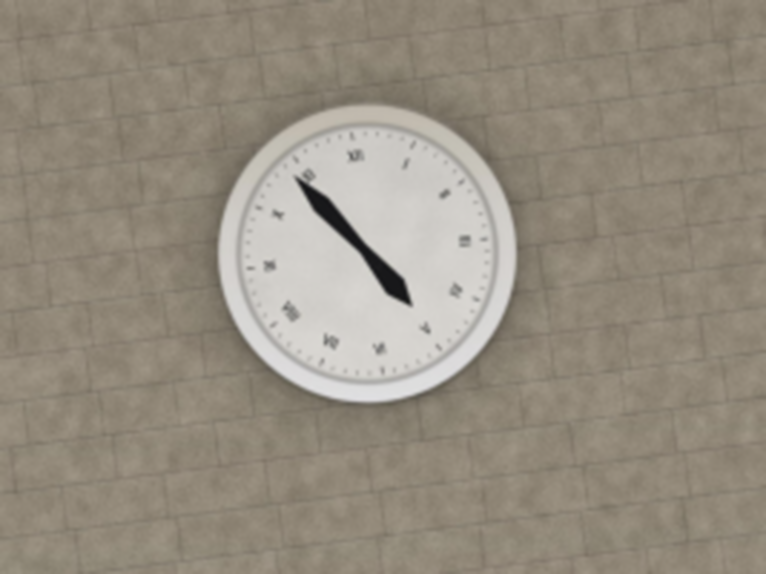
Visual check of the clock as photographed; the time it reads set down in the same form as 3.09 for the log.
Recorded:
4.54
